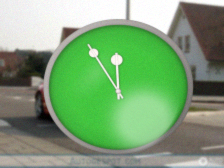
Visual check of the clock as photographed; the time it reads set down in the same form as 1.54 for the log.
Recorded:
11.55
